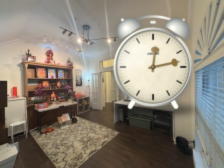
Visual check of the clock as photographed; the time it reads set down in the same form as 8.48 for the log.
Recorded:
12.13
